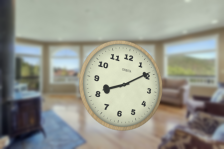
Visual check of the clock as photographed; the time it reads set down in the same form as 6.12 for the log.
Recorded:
8.09
